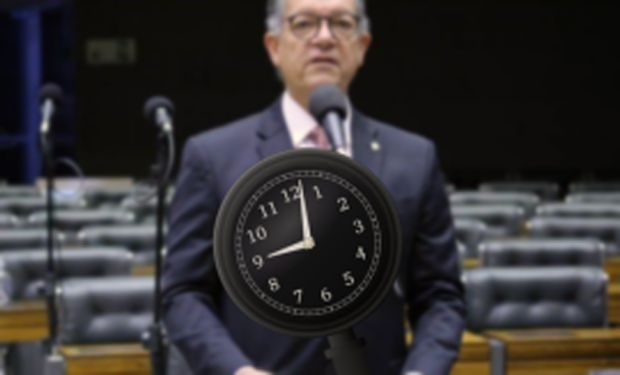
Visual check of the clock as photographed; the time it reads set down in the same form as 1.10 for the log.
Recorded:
9.02
